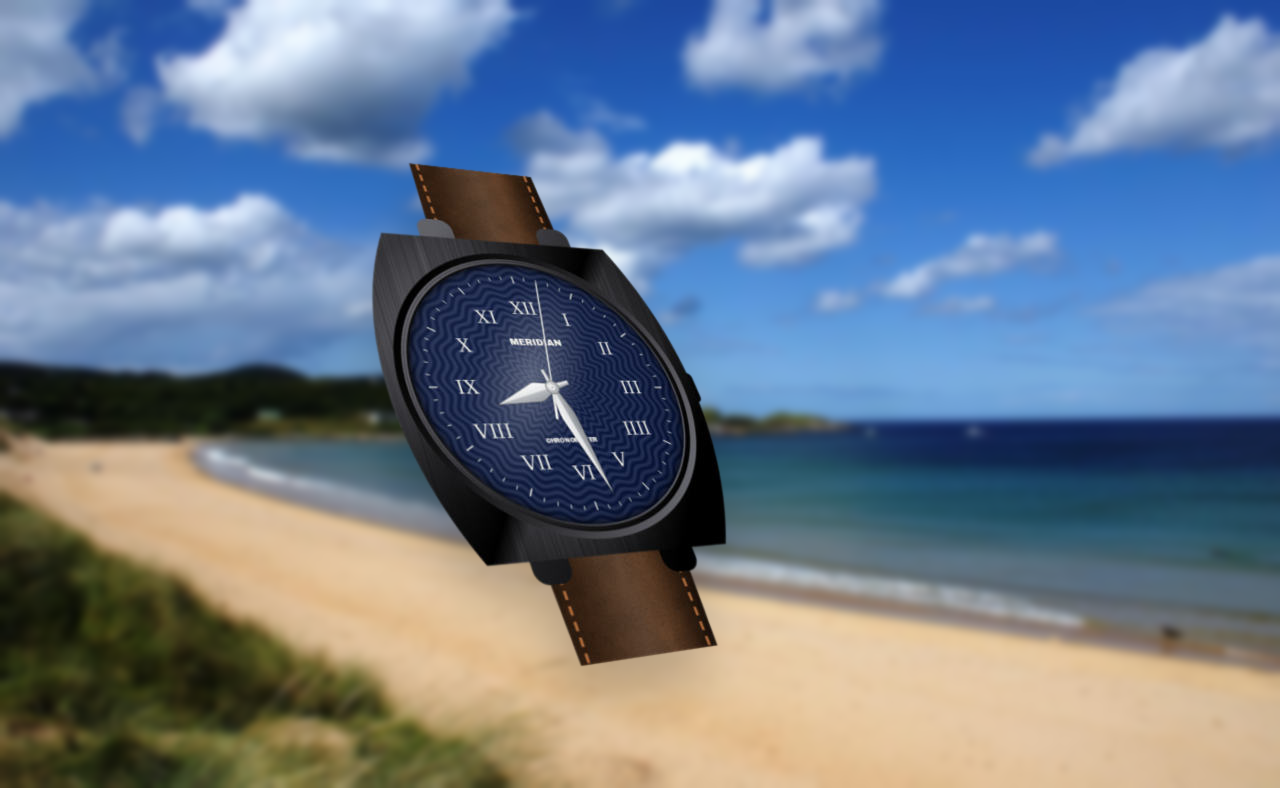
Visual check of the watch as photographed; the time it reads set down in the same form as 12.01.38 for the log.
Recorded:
8.28.02
